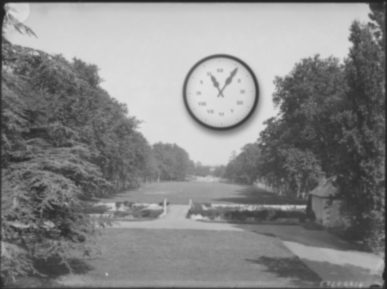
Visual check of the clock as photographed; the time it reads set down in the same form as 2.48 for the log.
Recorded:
11.06
